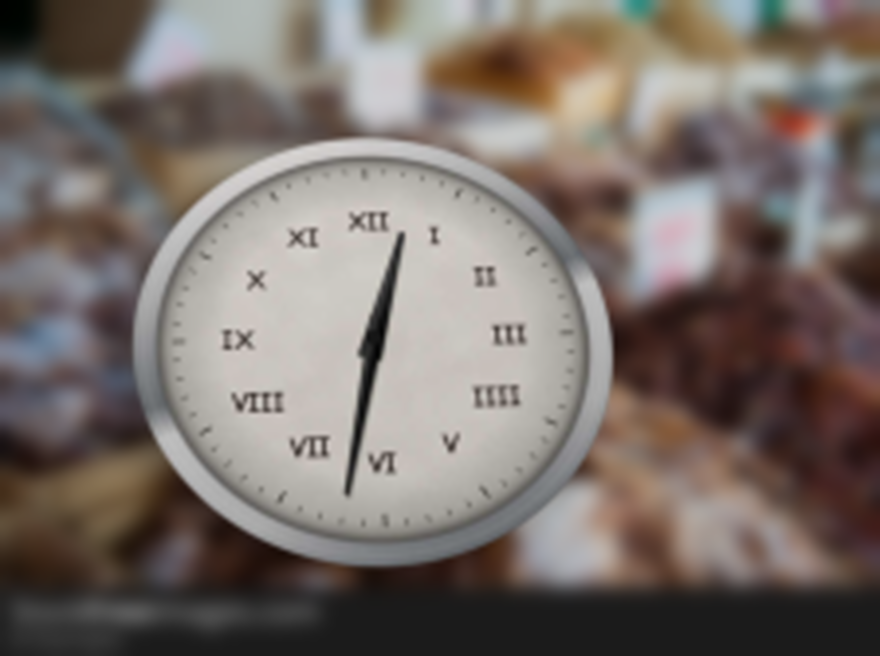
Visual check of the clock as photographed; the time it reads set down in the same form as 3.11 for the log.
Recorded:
12.32
